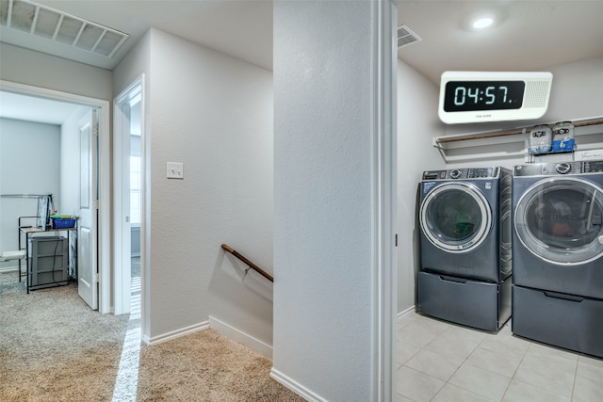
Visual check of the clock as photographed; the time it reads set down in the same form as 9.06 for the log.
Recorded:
4.57
